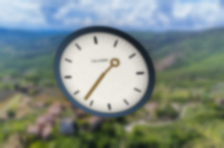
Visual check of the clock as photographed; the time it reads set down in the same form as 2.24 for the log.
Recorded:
1.37
